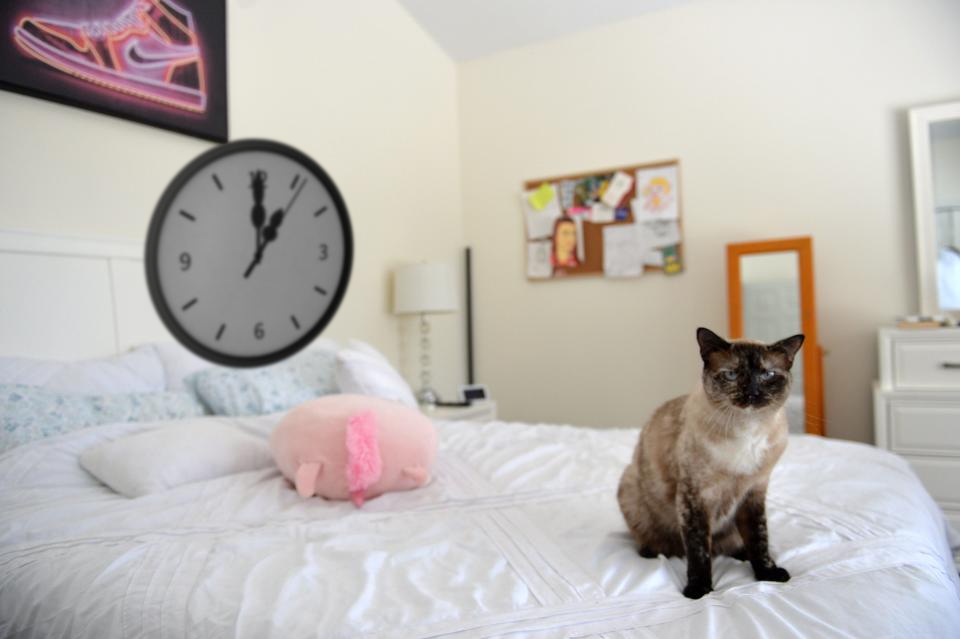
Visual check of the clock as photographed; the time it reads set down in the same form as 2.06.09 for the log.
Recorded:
1.00.06
